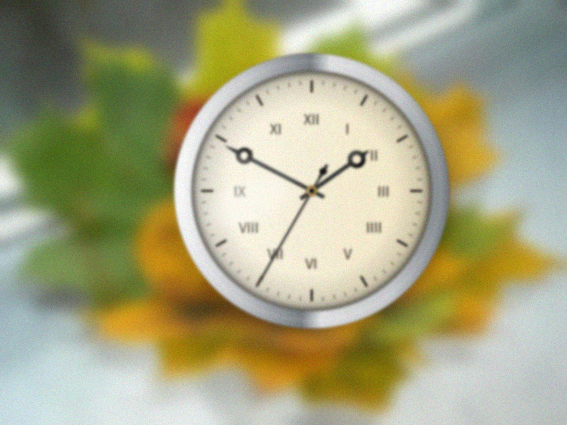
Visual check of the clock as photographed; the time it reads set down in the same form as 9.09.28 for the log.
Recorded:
1.49.35
